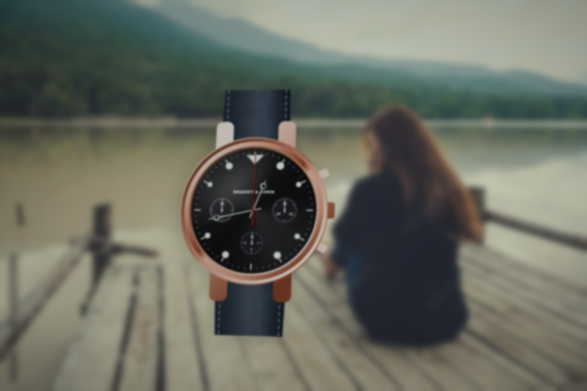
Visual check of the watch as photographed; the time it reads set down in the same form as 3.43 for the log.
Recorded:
12.43
